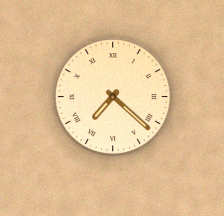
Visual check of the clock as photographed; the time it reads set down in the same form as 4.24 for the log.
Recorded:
7.22
